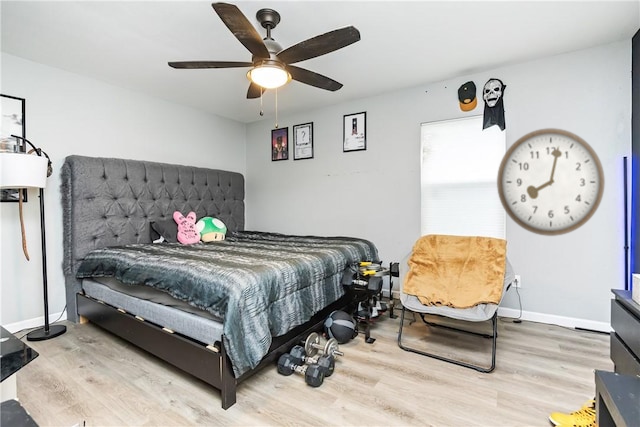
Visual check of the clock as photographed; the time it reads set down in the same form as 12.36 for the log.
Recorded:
8.02
